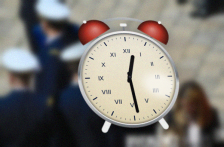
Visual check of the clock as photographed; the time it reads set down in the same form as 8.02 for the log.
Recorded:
12.29
